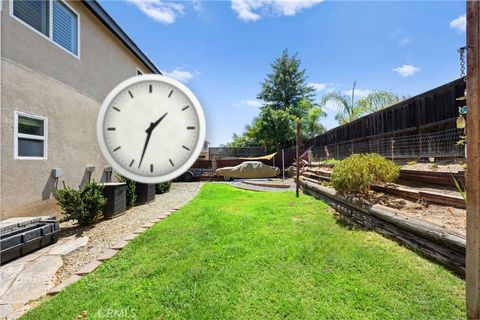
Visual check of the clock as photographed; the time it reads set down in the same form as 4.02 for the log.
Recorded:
1.33
